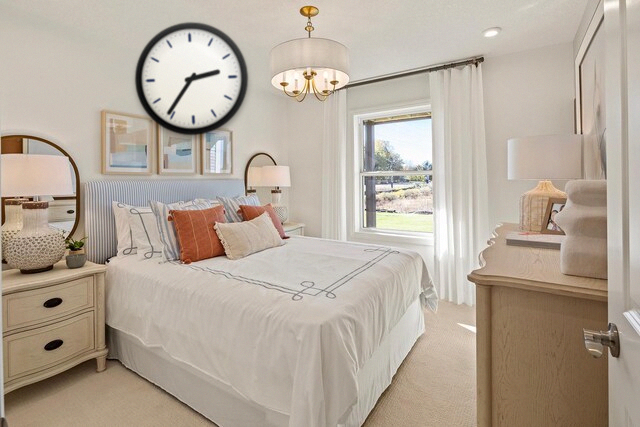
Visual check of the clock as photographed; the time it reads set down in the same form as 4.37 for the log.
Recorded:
2.36
